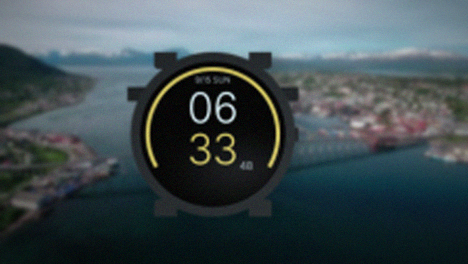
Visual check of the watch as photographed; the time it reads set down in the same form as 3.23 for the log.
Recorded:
6.33
